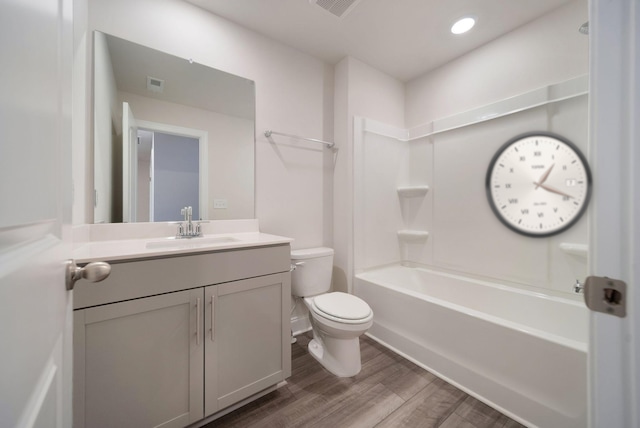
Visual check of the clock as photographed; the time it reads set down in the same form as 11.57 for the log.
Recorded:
1.19
